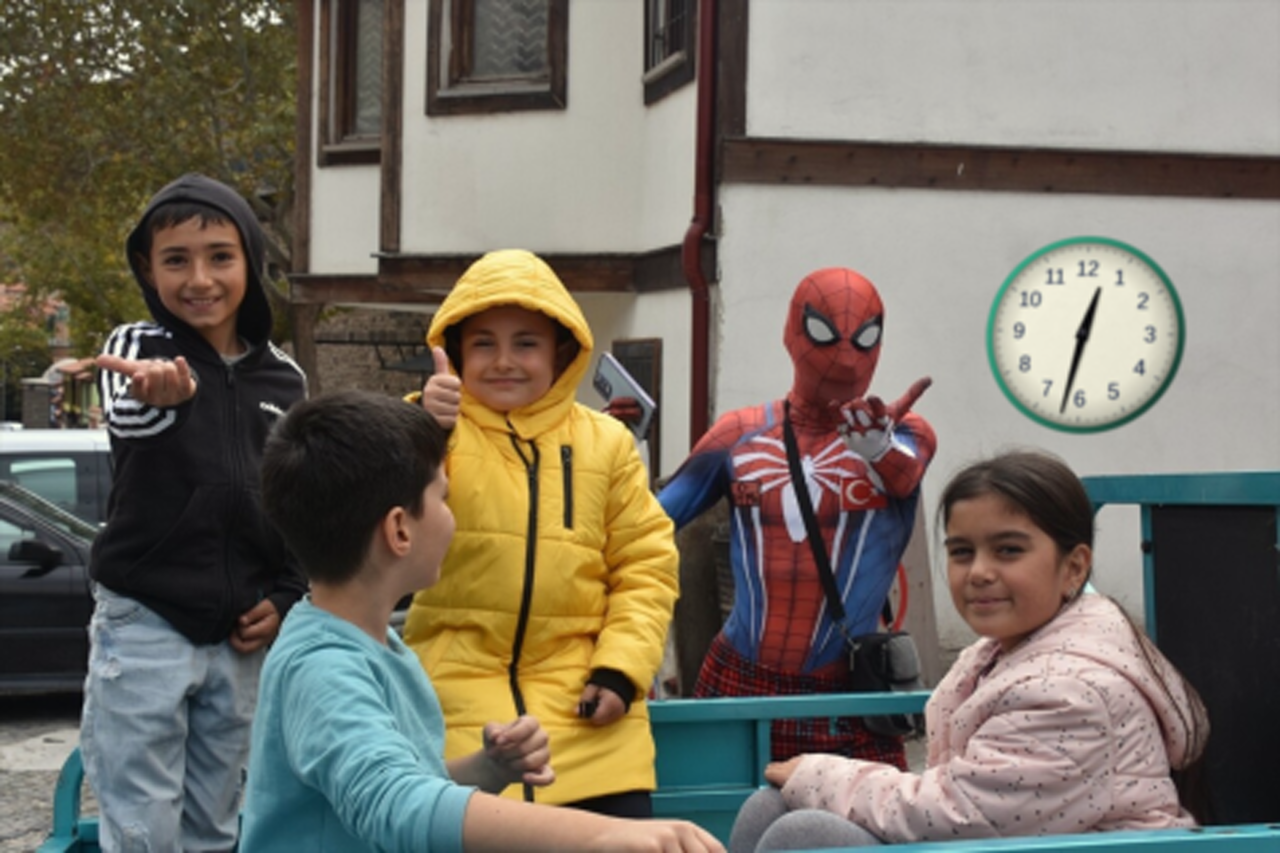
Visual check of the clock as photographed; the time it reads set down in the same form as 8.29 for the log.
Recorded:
12.32
